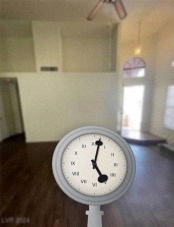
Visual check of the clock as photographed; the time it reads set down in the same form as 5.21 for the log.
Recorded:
5.02
